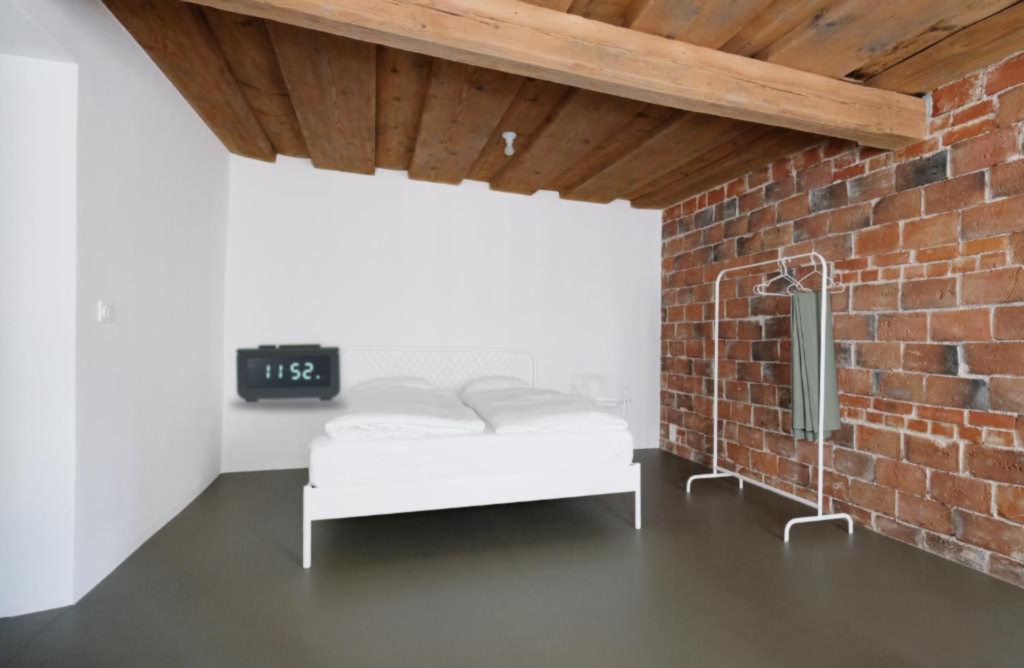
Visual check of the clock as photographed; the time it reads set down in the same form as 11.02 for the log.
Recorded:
11.52
